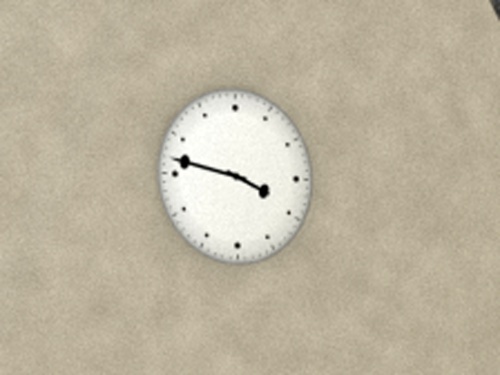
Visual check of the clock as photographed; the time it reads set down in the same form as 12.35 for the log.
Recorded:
3.47
